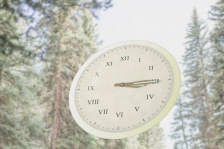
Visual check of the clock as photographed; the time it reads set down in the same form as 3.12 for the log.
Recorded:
3.15
